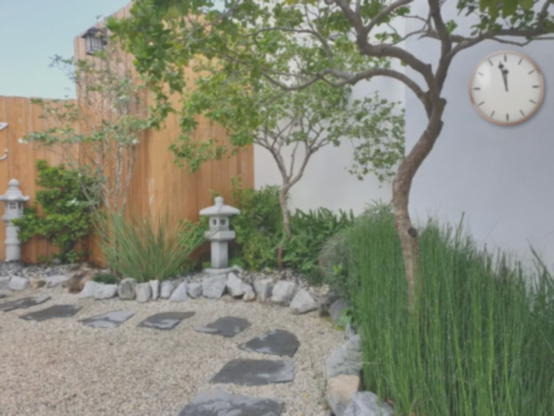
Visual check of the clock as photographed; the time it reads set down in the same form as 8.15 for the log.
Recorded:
11.58
